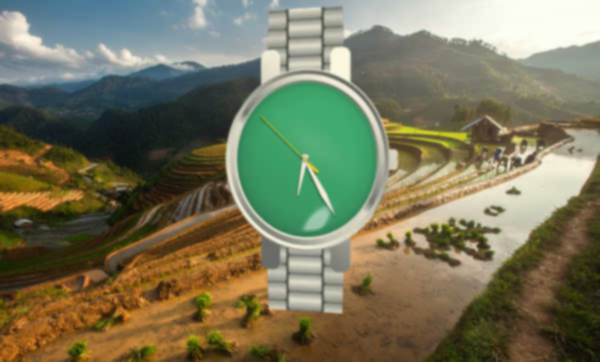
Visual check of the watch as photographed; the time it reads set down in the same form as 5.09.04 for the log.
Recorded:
6.24.52
